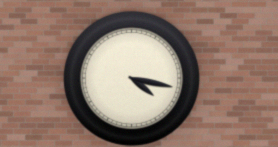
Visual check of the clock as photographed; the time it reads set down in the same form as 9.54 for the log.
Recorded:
4.17
